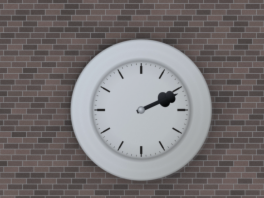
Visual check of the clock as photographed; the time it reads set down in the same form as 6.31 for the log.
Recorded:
2.11
